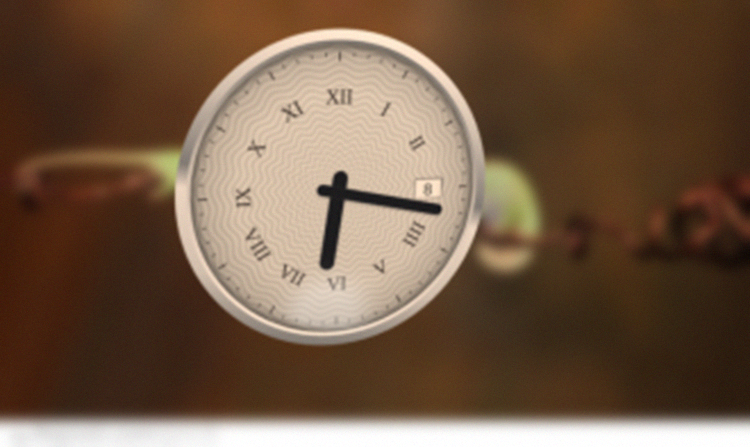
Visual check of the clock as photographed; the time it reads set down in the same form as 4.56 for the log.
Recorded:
6.17
